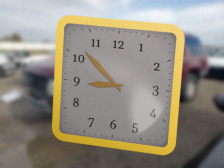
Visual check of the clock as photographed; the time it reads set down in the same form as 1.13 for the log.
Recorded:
8.52
